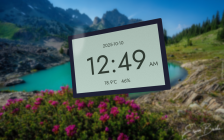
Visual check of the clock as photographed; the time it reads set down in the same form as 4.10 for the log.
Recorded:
12.49
